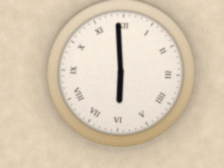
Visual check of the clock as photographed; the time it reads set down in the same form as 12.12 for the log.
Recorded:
5.59
